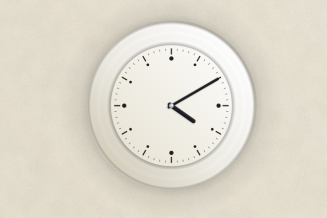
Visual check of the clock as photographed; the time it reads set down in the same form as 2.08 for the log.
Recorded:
4.10
